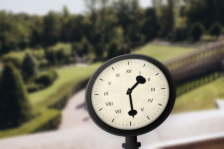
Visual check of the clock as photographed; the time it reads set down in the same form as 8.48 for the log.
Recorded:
1.29
